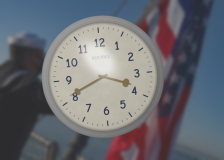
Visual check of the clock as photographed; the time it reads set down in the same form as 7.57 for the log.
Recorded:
3.41
